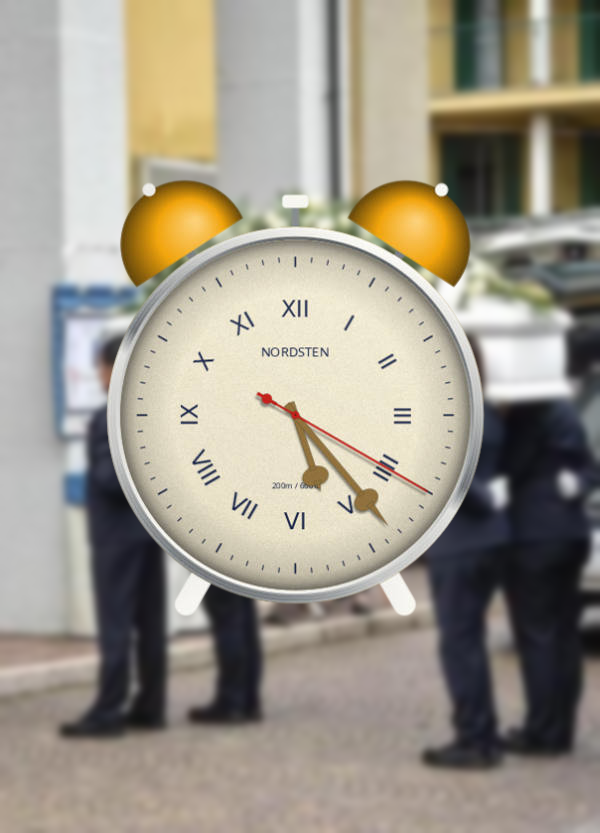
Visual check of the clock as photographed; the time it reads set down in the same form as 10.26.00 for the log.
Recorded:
5.23.20
